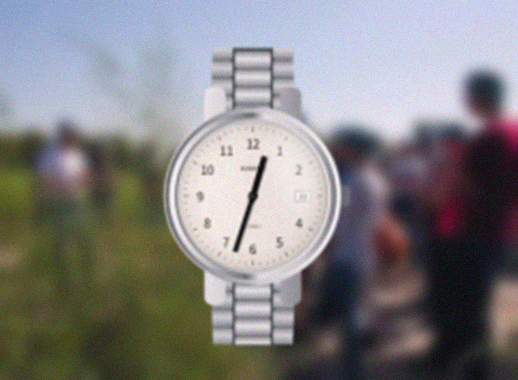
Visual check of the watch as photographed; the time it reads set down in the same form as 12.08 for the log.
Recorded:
12.33
